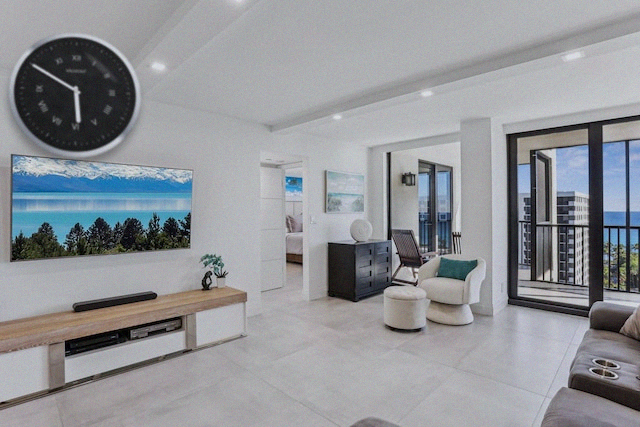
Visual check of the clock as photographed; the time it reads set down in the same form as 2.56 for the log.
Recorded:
5.50
